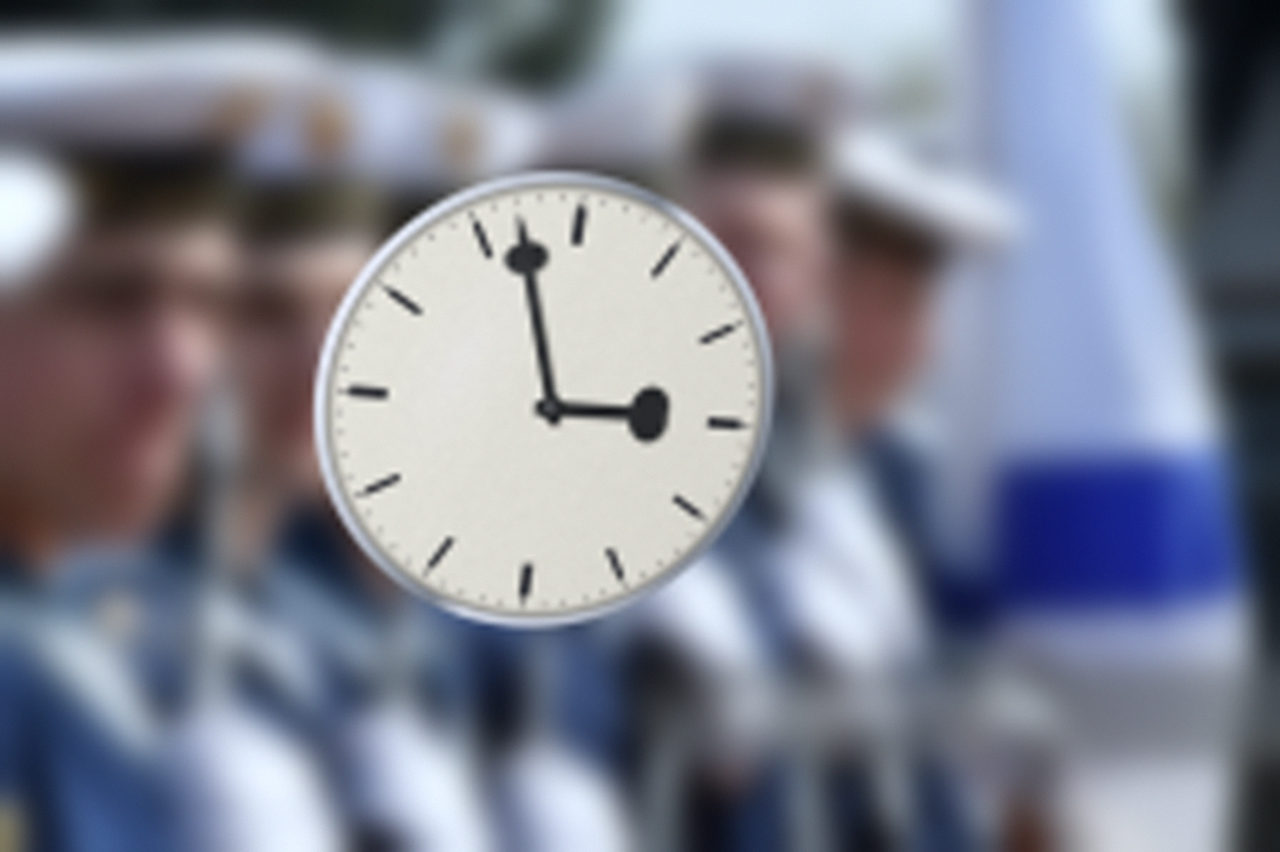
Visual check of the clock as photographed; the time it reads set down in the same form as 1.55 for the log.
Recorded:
2.57
